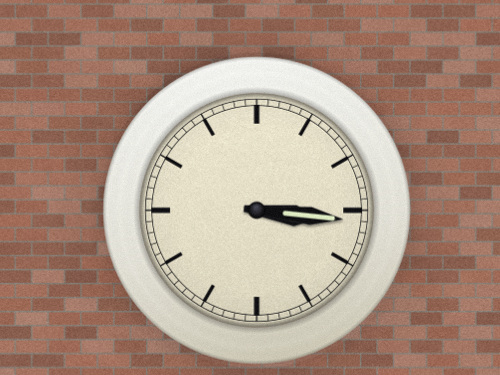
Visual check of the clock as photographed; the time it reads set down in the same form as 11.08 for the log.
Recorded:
3.16
